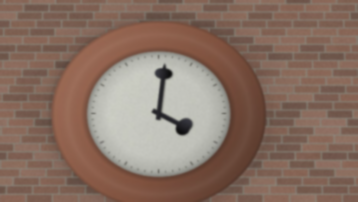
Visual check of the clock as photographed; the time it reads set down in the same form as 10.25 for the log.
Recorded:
4.01
